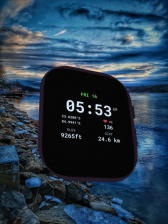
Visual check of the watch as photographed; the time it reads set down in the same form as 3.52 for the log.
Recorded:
5.53
